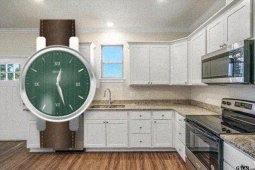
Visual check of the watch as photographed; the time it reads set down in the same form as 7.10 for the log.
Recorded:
12.27
